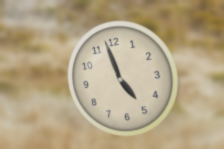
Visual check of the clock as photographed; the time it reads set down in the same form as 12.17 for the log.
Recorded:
4.58
